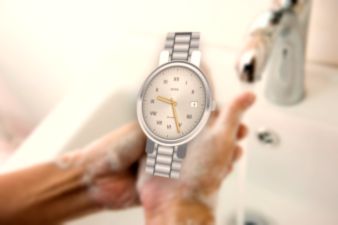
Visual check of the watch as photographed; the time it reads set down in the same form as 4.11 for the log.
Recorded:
9.26
